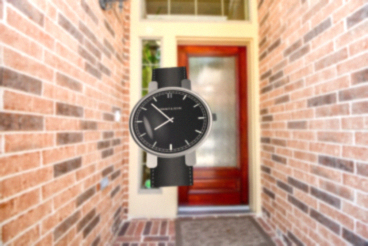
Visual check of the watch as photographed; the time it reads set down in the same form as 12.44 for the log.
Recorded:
7.53
